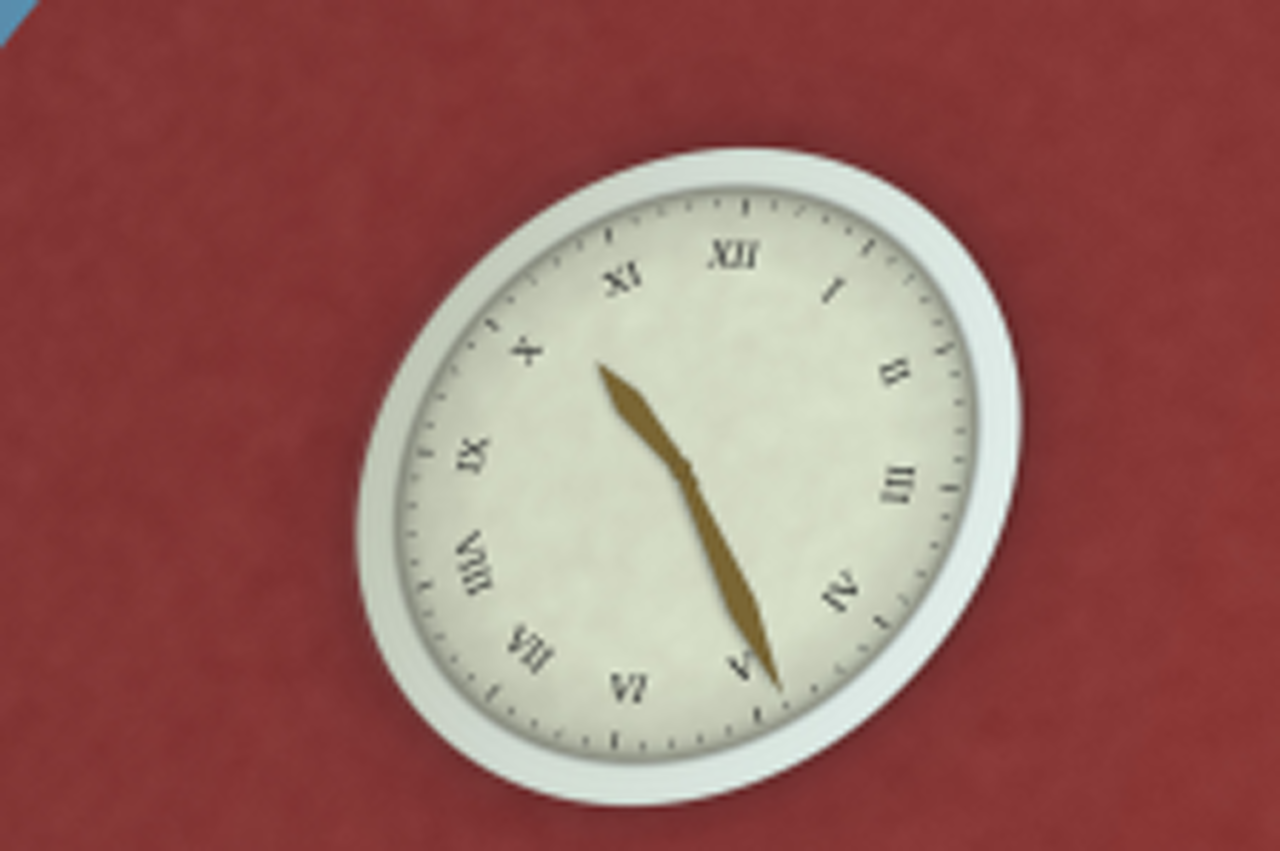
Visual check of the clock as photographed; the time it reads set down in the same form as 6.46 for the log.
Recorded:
10.24
